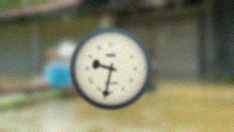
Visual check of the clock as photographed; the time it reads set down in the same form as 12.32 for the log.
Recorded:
9.32
